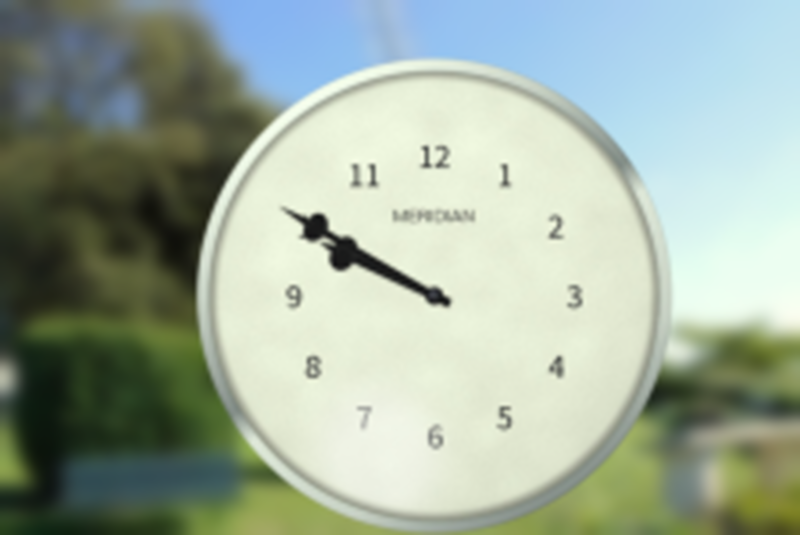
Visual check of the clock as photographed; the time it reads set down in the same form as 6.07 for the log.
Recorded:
9.50
